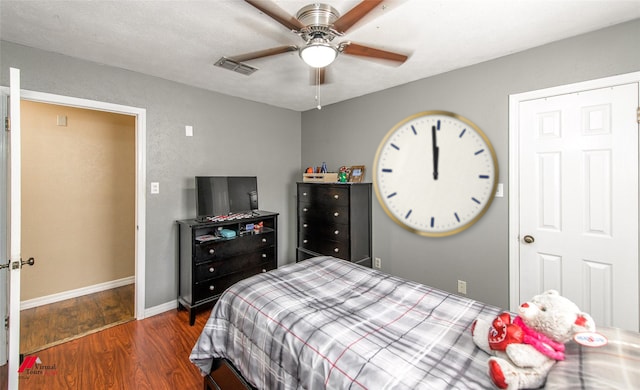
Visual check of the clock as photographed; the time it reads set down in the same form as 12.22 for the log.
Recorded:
11.59
